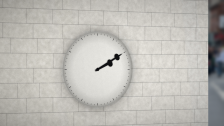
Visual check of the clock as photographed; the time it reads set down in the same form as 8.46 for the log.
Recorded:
2.10
